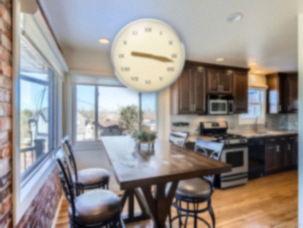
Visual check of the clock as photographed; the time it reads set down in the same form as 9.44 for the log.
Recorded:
9.17
